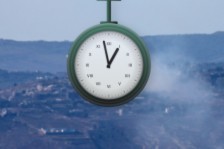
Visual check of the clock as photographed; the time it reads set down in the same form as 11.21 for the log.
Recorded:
12.58
